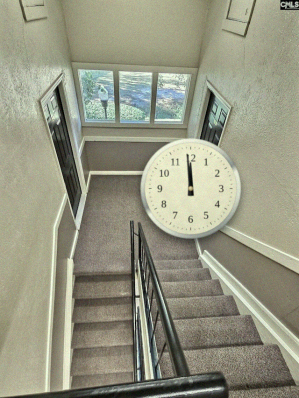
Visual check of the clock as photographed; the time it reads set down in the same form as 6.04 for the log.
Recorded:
11.59
